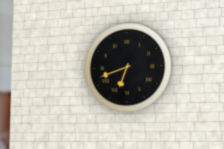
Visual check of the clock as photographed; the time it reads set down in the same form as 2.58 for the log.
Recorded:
6.42
